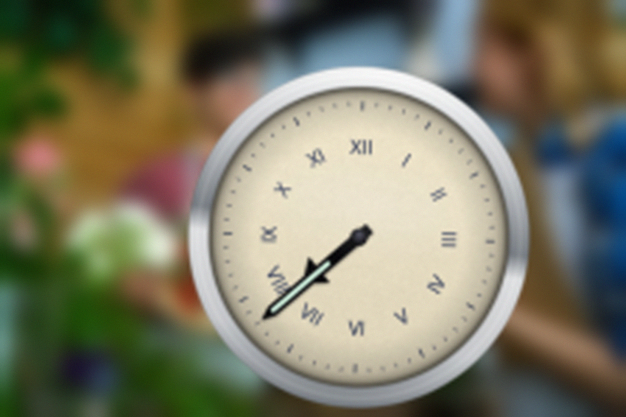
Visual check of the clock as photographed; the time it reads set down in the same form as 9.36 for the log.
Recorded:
7.38
